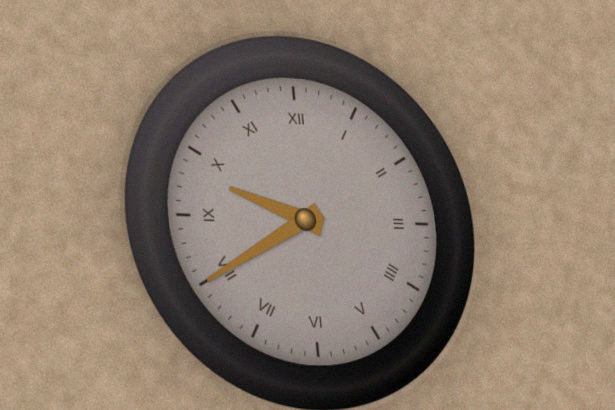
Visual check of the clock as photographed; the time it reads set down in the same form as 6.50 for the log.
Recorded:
9.40
